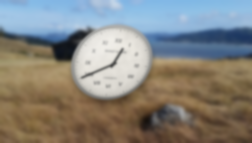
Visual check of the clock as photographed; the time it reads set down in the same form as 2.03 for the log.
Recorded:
12.40
